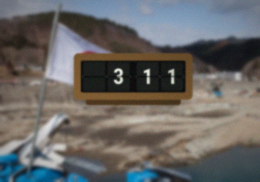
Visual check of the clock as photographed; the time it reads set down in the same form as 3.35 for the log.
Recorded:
3.11
